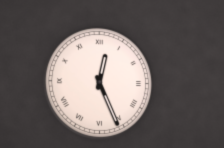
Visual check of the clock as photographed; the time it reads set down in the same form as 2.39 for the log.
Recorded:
12.26
